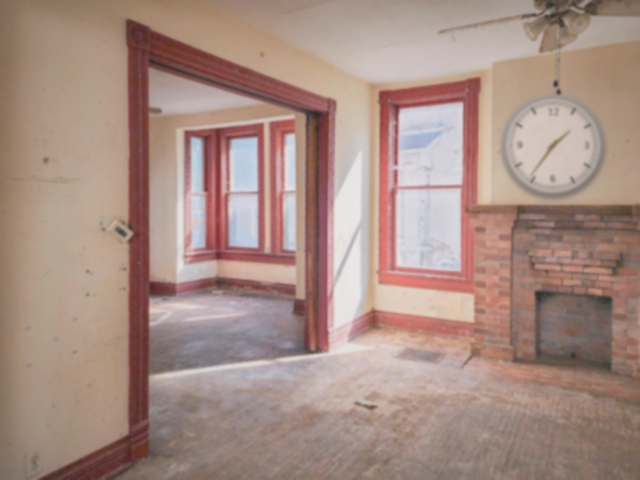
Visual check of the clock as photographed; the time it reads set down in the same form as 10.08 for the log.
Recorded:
1.36
